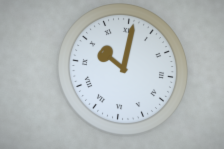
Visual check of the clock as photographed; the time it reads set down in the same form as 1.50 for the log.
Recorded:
10.01
